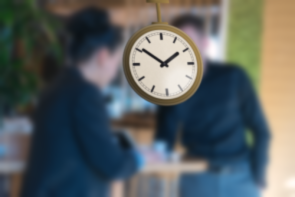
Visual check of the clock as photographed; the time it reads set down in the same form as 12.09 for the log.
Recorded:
1.51
